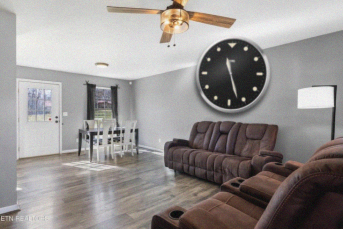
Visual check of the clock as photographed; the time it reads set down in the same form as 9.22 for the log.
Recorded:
11.27
